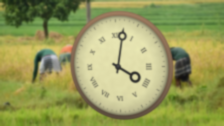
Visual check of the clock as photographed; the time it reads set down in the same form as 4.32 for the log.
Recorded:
4.02
